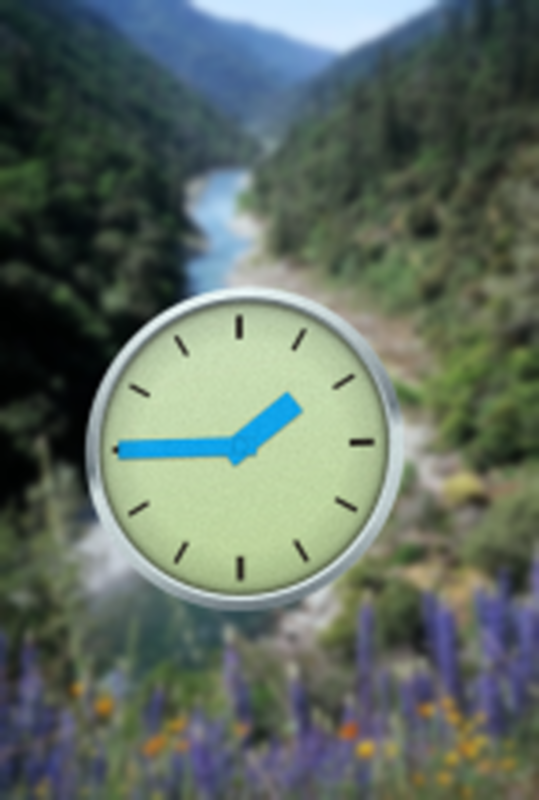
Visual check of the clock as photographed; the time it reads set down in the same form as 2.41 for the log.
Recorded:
1.45
